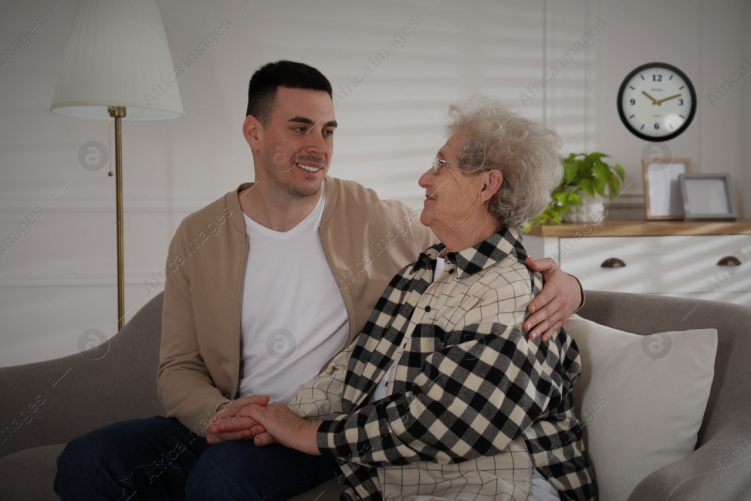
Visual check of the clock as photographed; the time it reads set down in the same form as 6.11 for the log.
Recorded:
10.12
